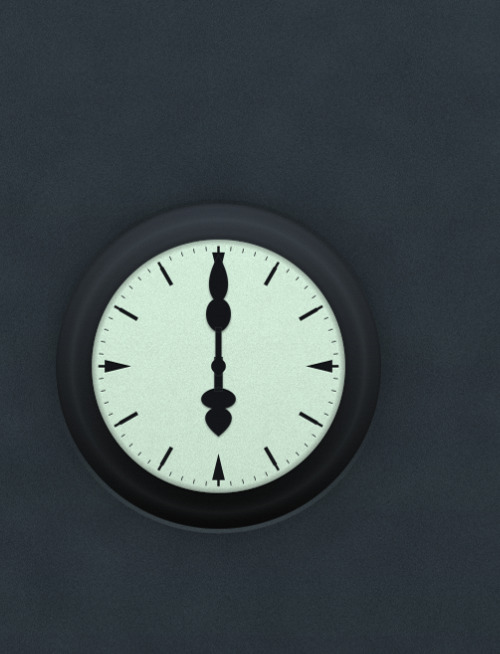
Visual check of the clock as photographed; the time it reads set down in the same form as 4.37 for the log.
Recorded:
6.00
